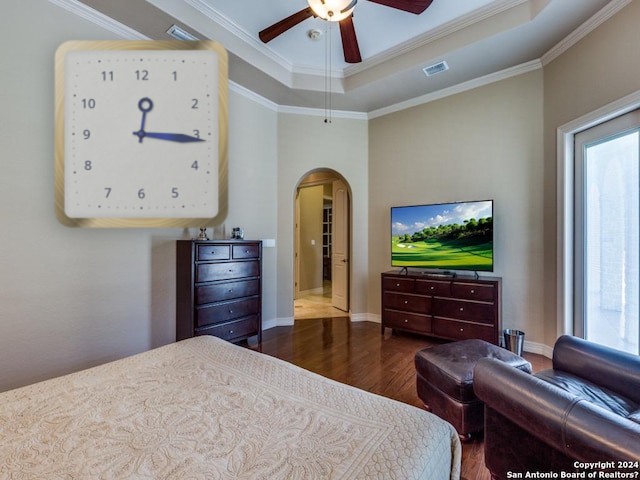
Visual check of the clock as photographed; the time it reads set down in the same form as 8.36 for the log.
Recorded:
12.16
